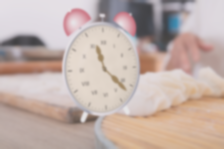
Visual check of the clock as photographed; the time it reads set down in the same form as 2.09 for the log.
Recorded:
11.22
